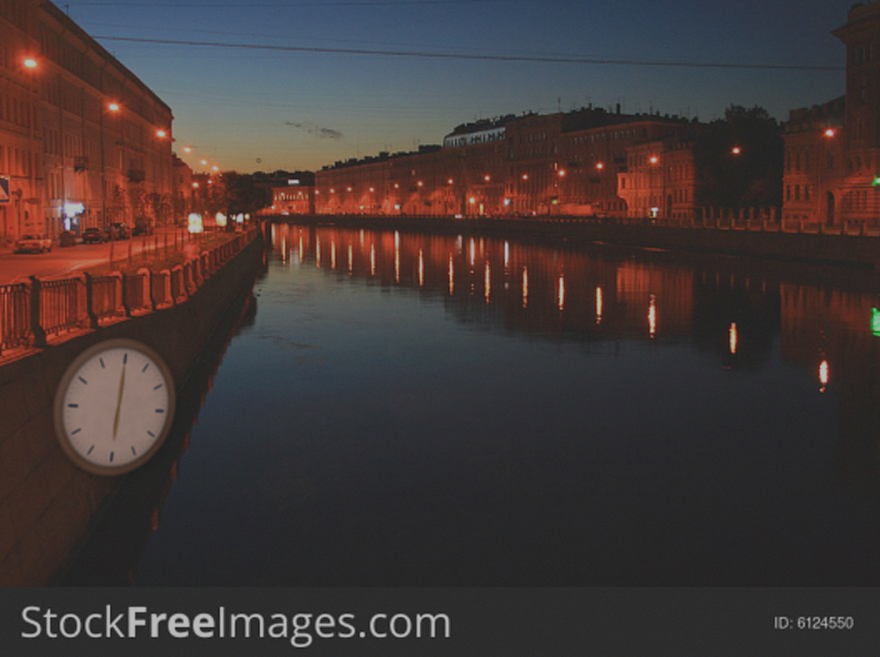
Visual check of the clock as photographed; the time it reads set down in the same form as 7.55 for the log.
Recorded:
6.00
